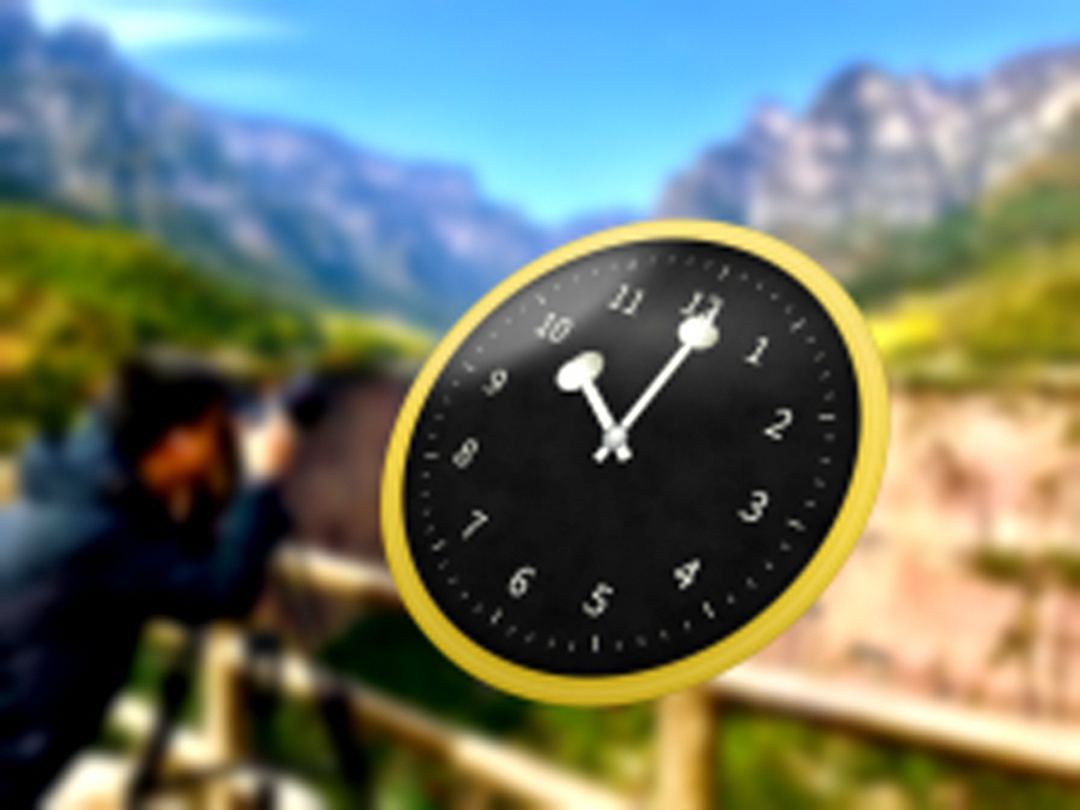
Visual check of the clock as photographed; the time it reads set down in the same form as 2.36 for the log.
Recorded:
10.01
